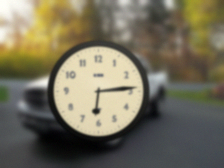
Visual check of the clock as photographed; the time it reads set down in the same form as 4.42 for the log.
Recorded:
6.14
